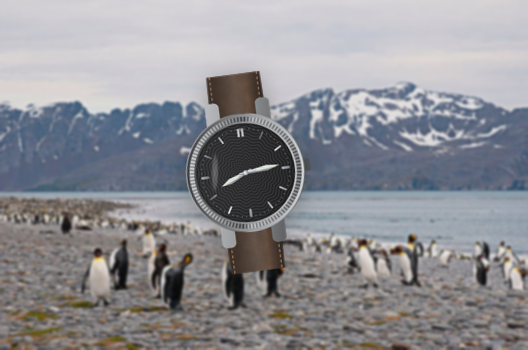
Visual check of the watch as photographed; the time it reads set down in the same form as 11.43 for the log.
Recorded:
8.14
